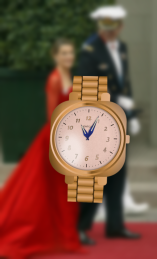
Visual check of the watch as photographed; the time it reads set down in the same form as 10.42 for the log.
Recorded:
11.04
